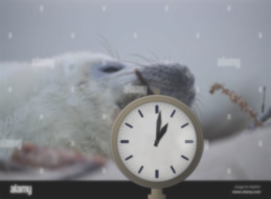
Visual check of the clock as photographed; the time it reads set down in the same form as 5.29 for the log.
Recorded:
1.01
